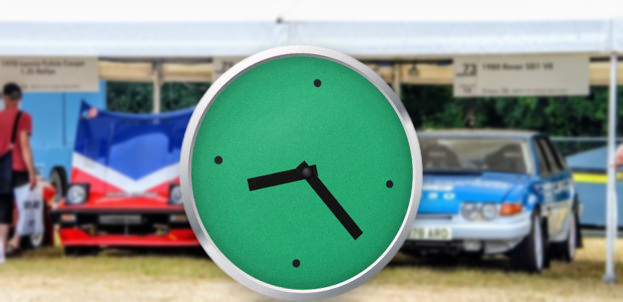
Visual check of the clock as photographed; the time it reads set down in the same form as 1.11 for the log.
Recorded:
8.22
